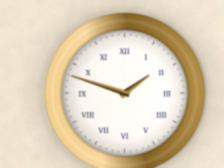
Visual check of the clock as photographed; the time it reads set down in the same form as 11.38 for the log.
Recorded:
1.48
